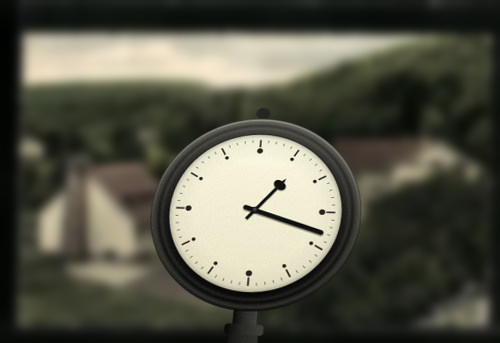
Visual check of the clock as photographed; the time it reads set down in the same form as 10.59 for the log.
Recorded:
1.18
